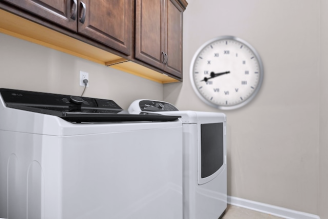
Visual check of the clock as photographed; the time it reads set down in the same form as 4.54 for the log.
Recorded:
8.42
